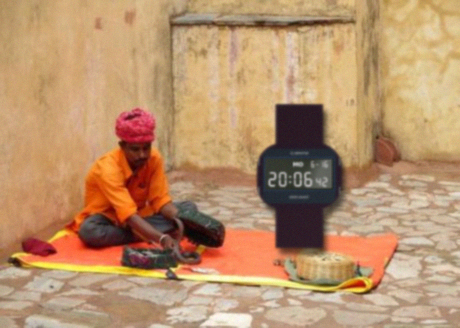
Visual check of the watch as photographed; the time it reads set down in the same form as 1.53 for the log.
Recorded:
20.06
